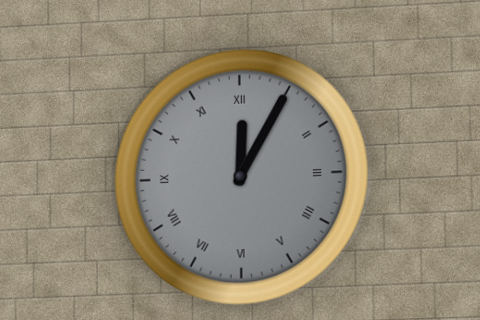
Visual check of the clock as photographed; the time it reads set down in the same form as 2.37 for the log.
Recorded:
12.05
